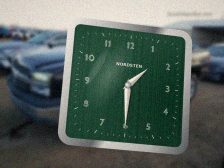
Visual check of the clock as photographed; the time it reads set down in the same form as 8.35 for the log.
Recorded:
1.30
